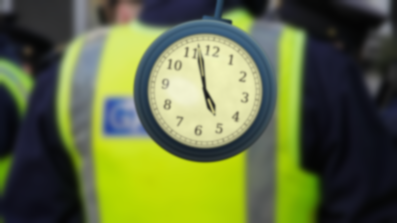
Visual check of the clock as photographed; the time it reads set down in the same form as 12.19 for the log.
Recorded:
4.57
